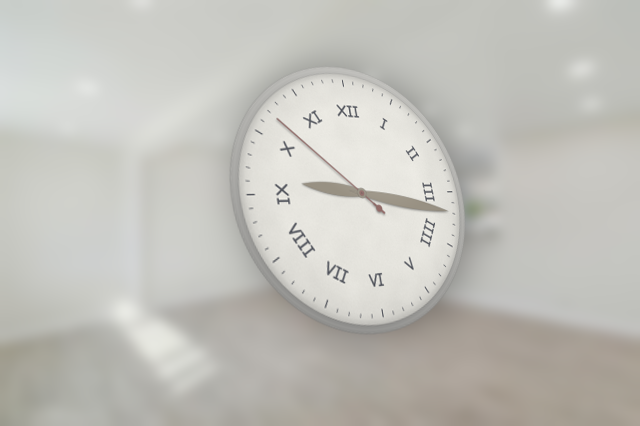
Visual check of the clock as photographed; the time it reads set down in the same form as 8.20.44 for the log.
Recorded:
9.16.52
